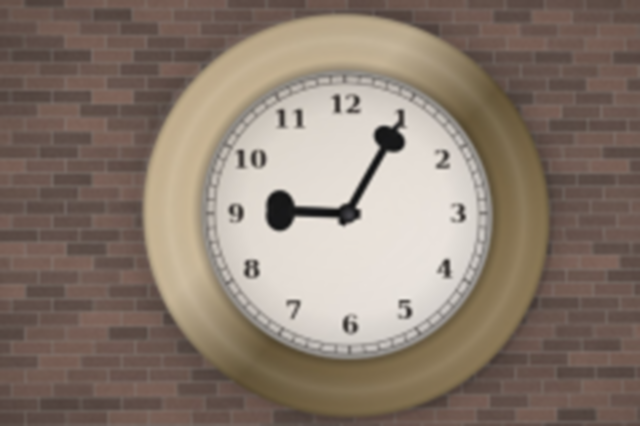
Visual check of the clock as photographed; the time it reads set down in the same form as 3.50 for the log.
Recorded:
9.05
